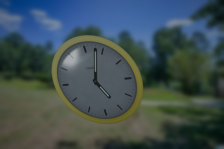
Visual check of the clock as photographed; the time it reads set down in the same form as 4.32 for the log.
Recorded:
5.03
